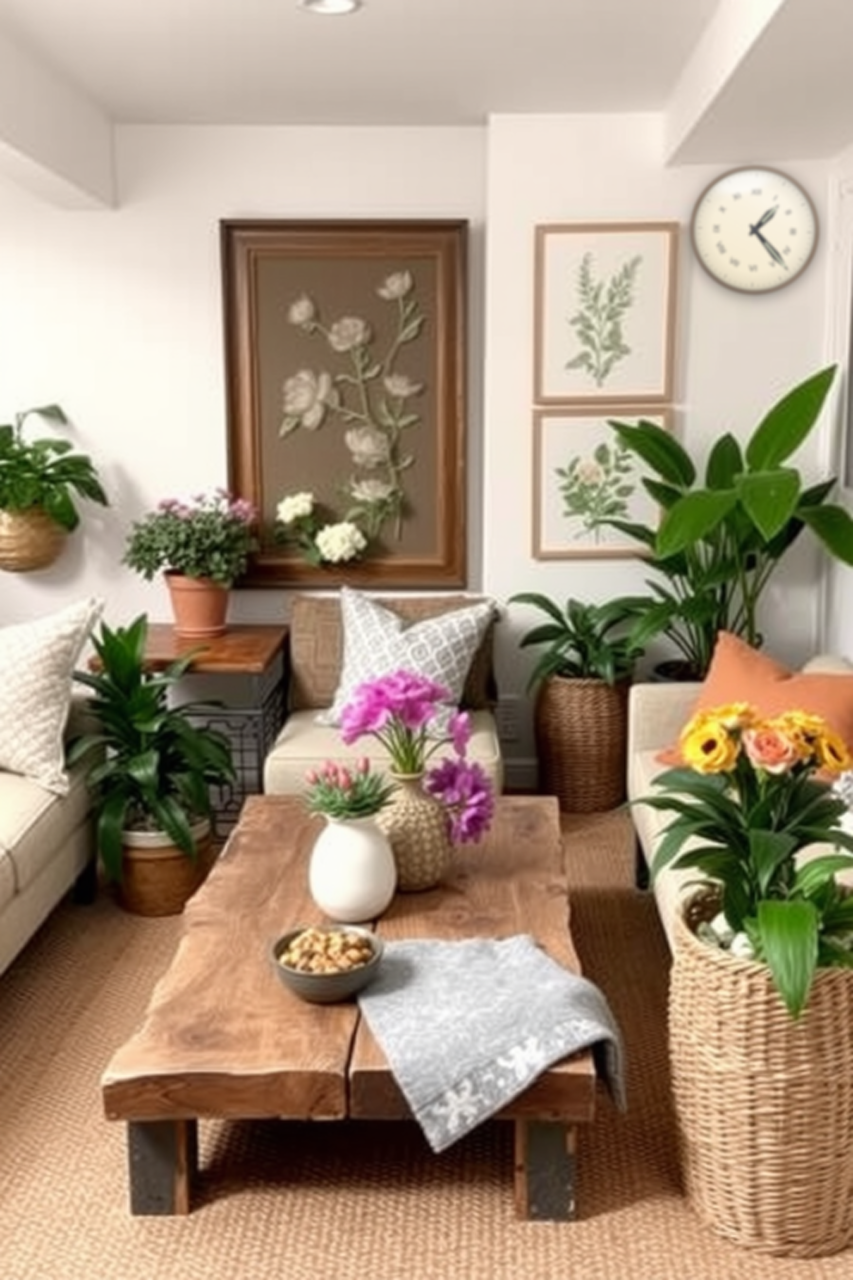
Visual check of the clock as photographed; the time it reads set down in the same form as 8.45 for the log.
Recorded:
1.23
